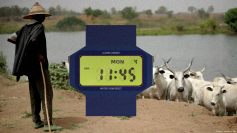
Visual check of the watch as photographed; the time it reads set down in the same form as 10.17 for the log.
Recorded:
11.45
